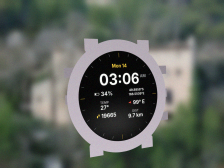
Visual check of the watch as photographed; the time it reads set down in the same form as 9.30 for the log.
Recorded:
3.06
